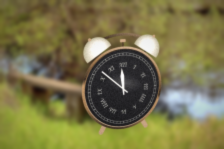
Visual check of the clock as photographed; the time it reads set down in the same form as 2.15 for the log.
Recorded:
11.52
